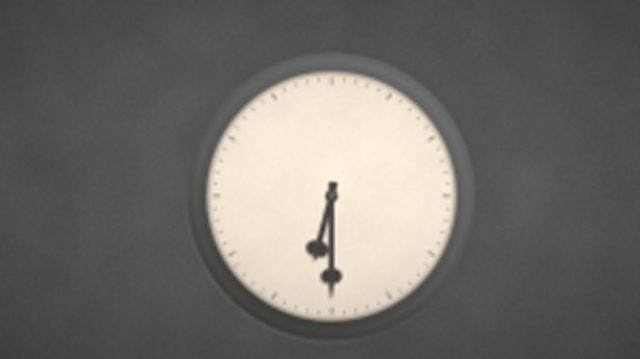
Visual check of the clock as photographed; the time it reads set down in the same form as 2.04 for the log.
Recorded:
6.30
